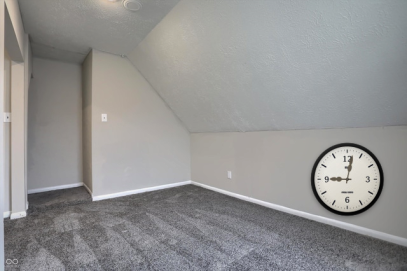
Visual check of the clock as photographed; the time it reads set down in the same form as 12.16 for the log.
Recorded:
9.02
